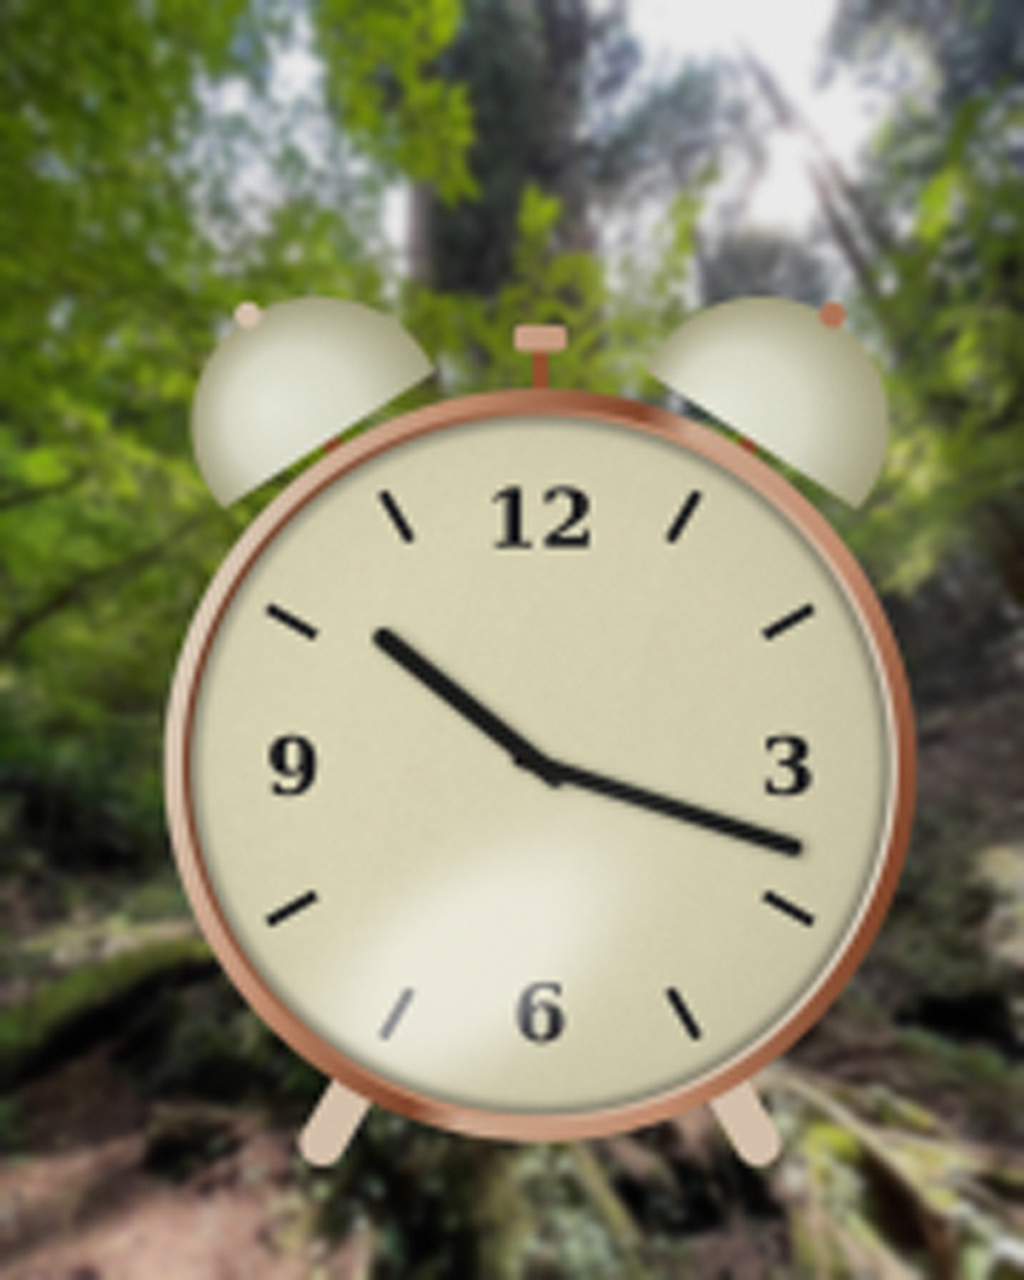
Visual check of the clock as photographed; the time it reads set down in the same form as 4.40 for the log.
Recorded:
10.18
